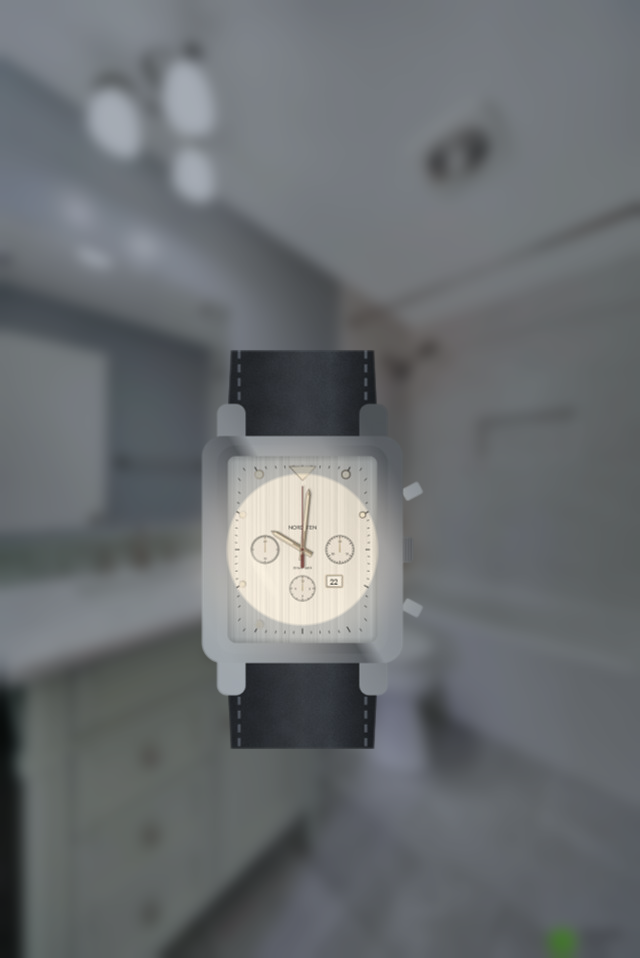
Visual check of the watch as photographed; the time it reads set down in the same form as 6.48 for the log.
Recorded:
10.01
